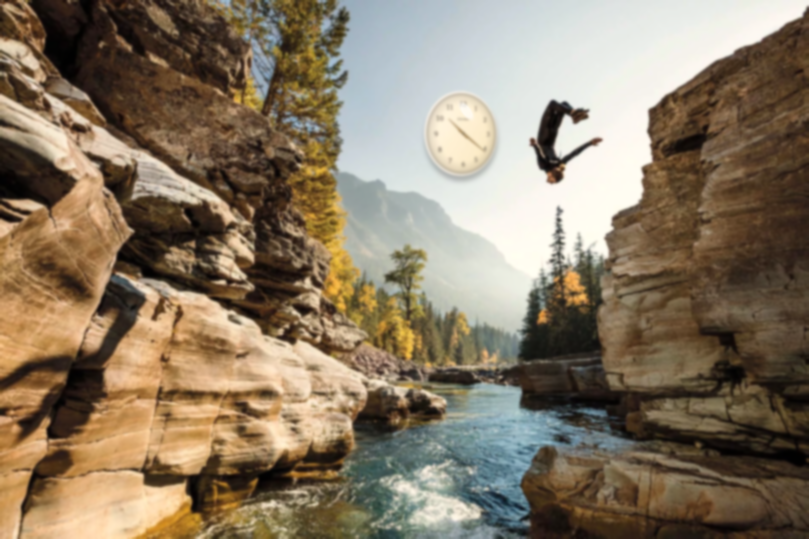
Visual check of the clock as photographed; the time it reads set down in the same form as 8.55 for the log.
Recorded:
10.21
